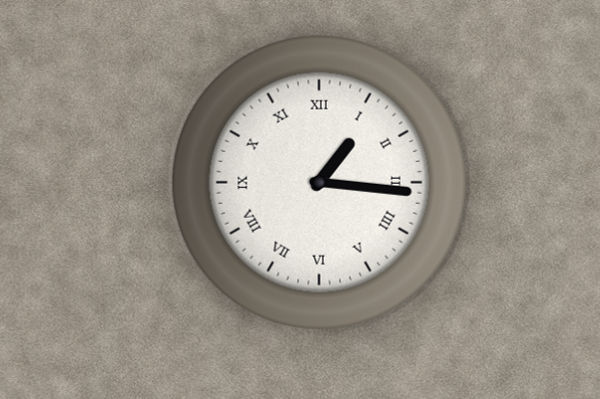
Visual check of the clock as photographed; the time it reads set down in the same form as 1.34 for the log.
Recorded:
1.16
